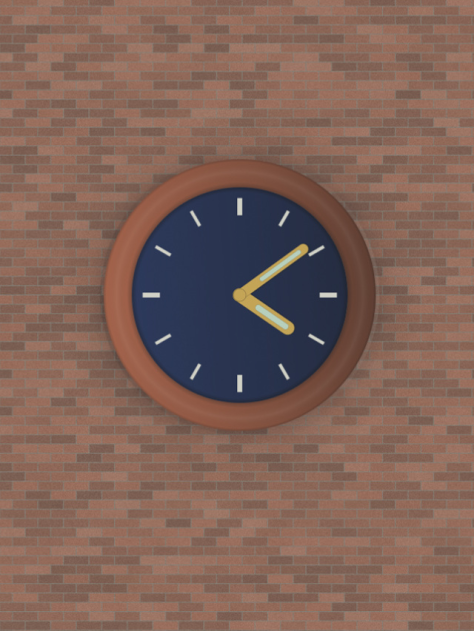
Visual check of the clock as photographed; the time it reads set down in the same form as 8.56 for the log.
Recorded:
4.09
